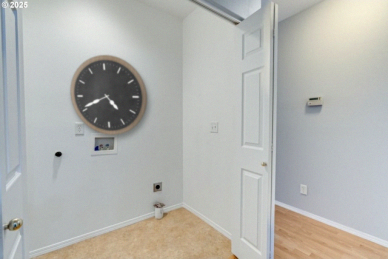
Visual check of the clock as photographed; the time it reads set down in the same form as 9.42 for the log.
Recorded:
4.41
